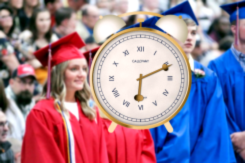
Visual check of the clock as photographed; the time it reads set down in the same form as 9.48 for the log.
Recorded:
6.11
